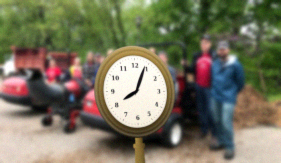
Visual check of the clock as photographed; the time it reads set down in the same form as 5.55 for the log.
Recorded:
8.04
